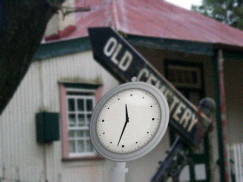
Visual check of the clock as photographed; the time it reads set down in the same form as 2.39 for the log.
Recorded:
11.32
